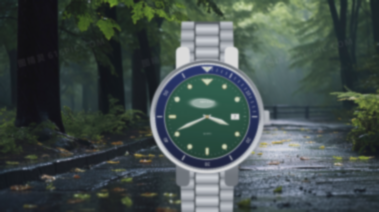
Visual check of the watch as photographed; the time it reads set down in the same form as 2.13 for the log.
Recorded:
3.41
